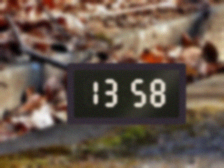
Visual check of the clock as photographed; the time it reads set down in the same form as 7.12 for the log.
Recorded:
13.58
